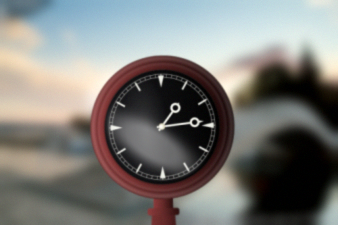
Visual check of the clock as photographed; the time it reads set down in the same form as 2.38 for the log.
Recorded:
1.14
